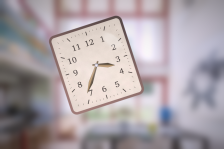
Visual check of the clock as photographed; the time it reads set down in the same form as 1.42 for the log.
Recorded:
3.36
